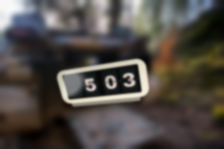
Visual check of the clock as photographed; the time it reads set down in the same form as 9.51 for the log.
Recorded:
5.03
